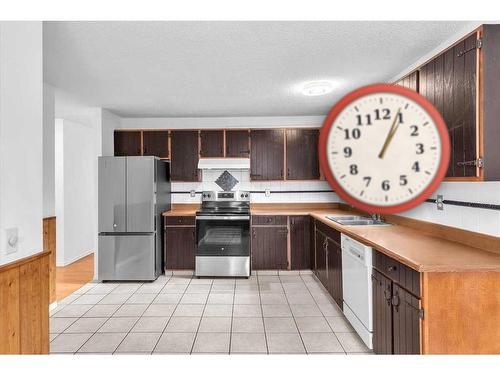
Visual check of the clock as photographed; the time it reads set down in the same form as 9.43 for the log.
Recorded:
1.04
